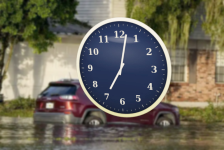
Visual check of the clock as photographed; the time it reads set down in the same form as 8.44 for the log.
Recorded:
7.02
